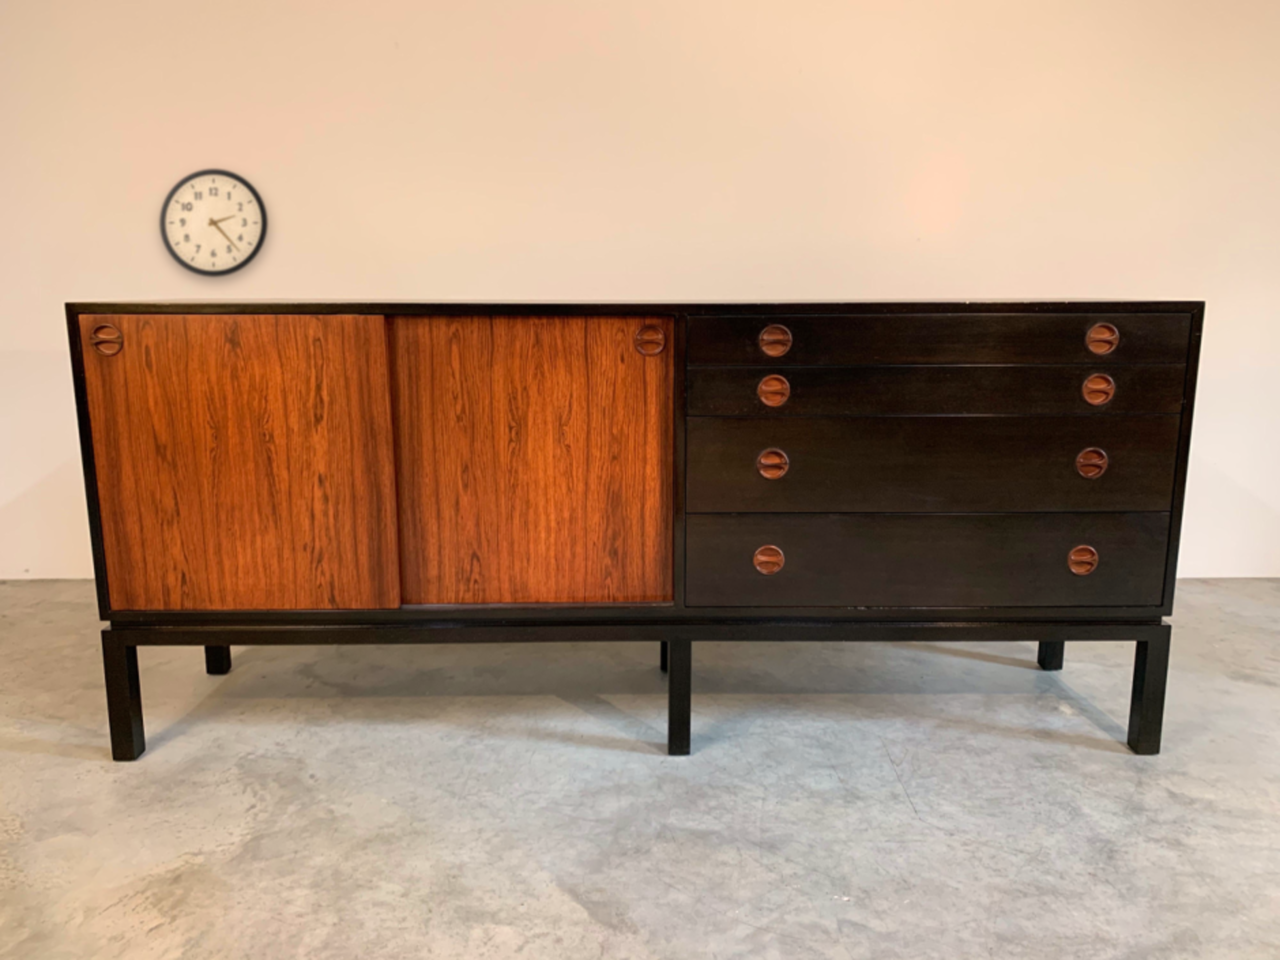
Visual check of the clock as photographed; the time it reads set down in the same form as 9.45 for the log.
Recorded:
2.23
